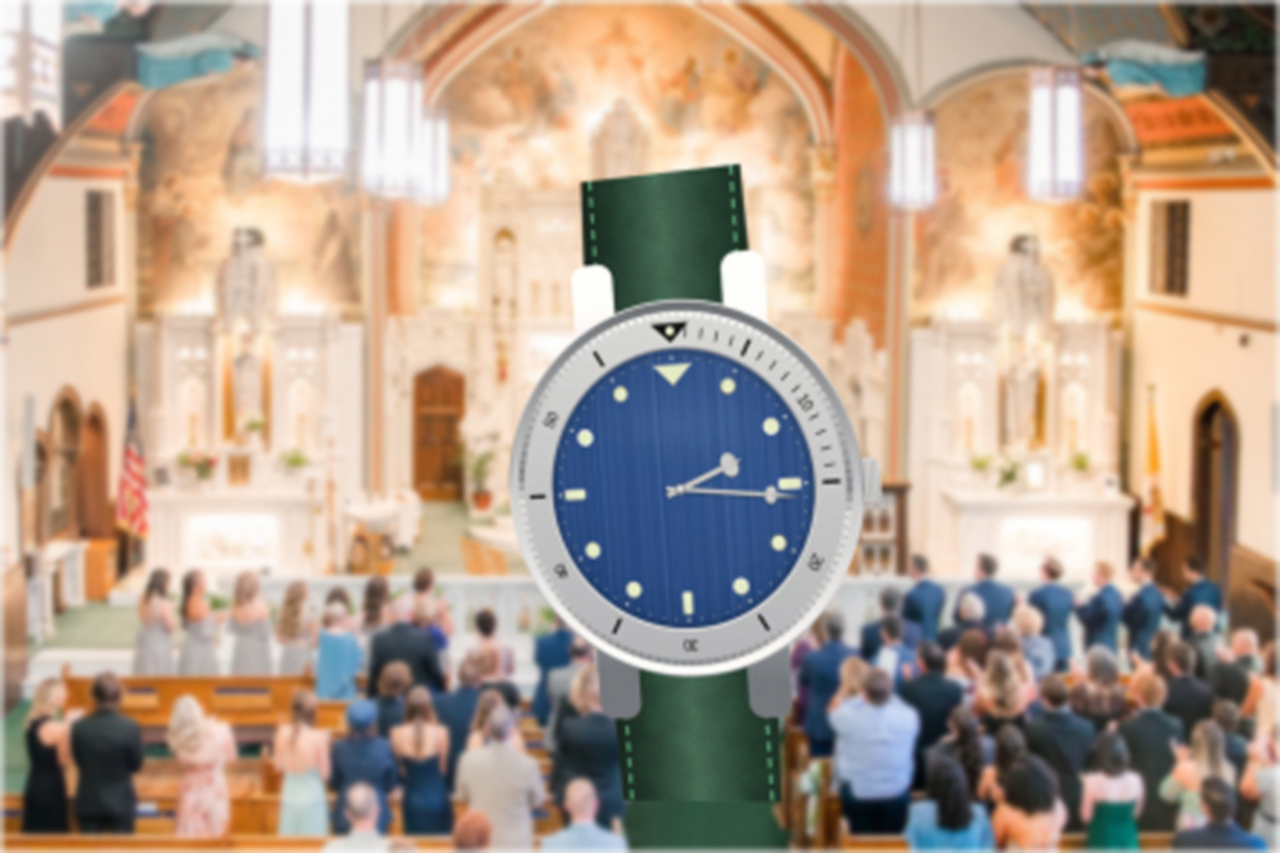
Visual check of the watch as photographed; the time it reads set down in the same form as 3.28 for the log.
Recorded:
2.16
